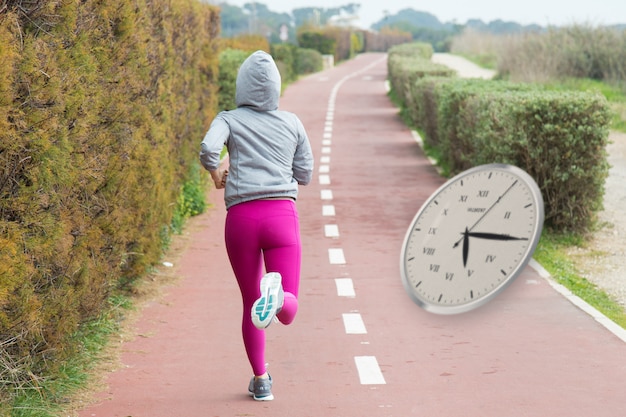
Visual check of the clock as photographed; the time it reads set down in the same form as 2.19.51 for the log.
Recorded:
5.15.05
